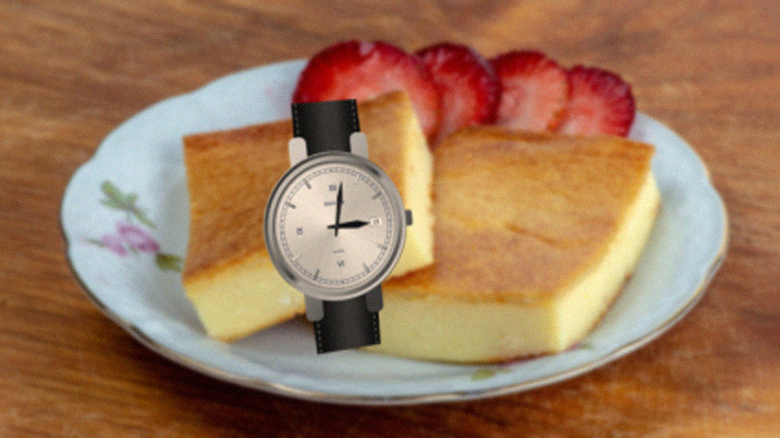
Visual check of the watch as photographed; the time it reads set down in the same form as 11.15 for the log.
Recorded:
3.02
